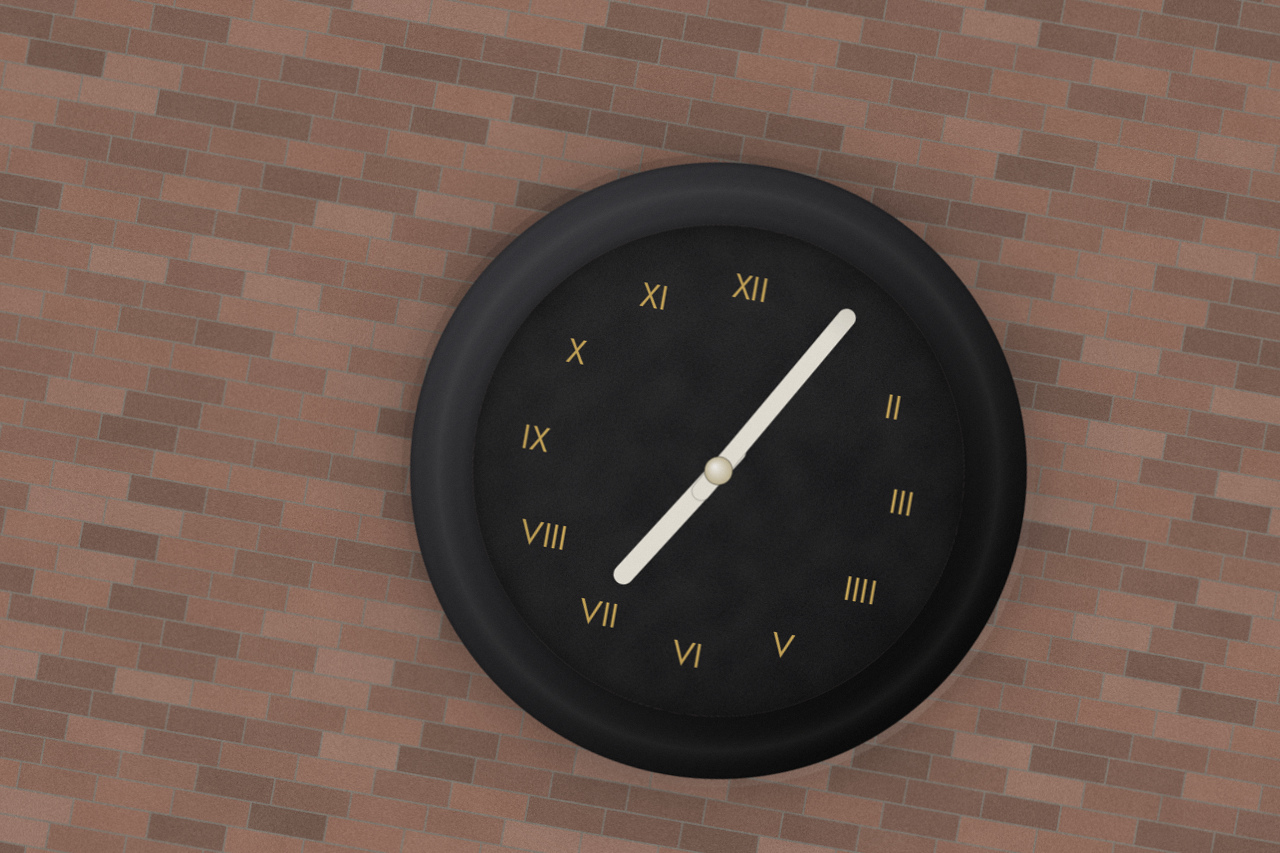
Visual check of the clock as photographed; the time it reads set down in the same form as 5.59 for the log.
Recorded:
7.05
